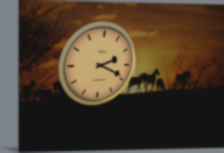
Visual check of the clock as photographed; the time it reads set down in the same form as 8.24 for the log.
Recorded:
2.19
